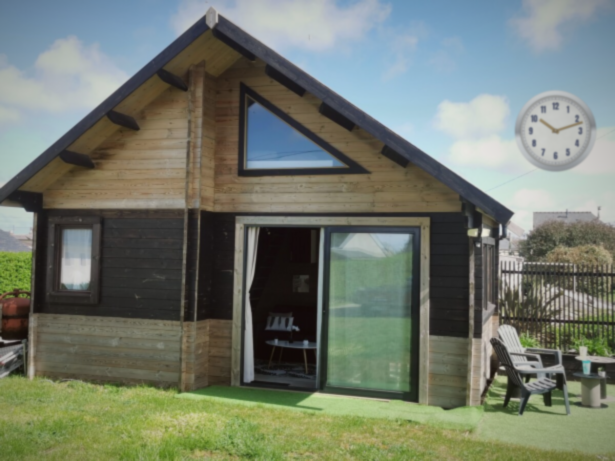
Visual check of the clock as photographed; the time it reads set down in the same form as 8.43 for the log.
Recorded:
10.12
